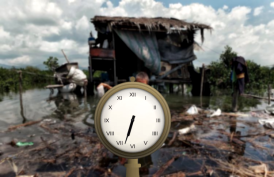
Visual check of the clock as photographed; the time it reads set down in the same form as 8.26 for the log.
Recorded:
6.33
